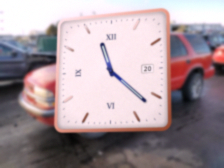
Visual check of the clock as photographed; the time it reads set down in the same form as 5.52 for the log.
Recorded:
11.22
